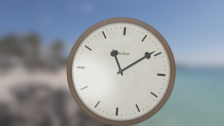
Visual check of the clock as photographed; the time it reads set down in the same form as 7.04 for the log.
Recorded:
11.09
